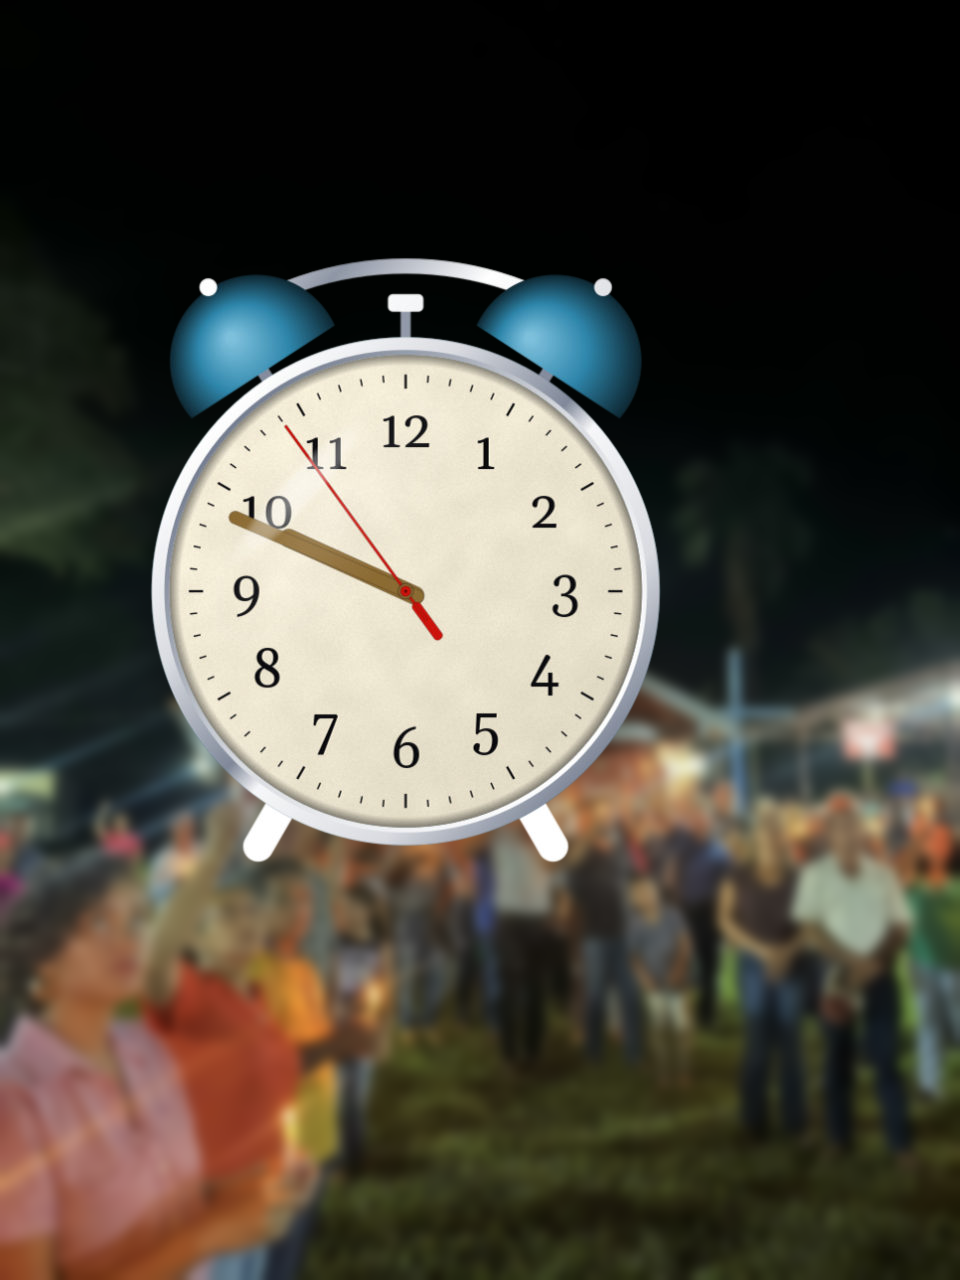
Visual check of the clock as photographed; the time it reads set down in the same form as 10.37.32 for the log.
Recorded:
9.48.54
